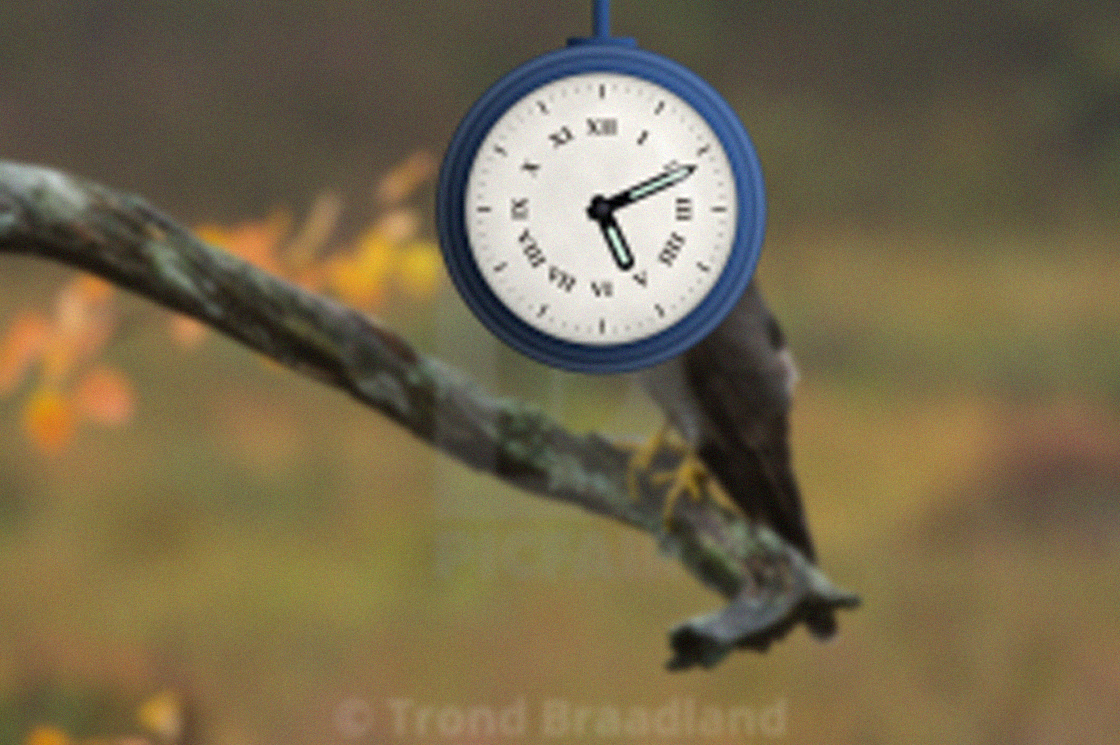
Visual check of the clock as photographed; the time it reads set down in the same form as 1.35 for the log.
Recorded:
5.11
